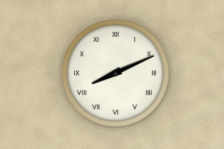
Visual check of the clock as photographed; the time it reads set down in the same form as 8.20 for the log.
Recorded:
8.11
